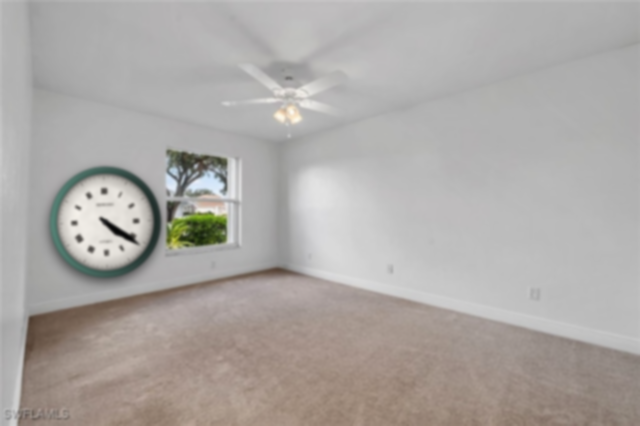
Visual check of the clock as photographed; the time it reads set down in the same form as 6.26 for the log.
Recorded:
4.21
